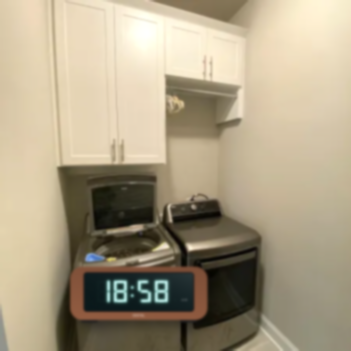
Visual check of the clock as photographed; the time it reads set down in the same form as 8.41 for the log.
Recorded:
18.58
